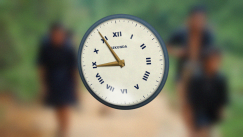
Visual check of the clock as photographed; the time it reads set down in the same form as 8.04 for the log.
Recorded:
8.55
